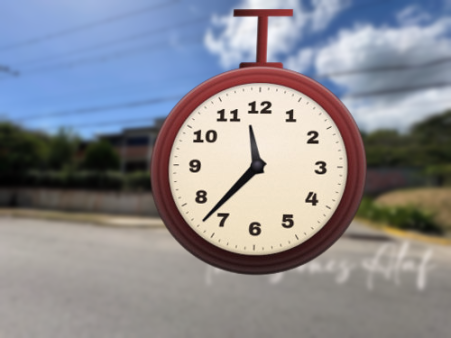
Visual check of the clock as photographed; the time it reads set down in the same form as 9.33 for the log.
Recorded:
11.37
